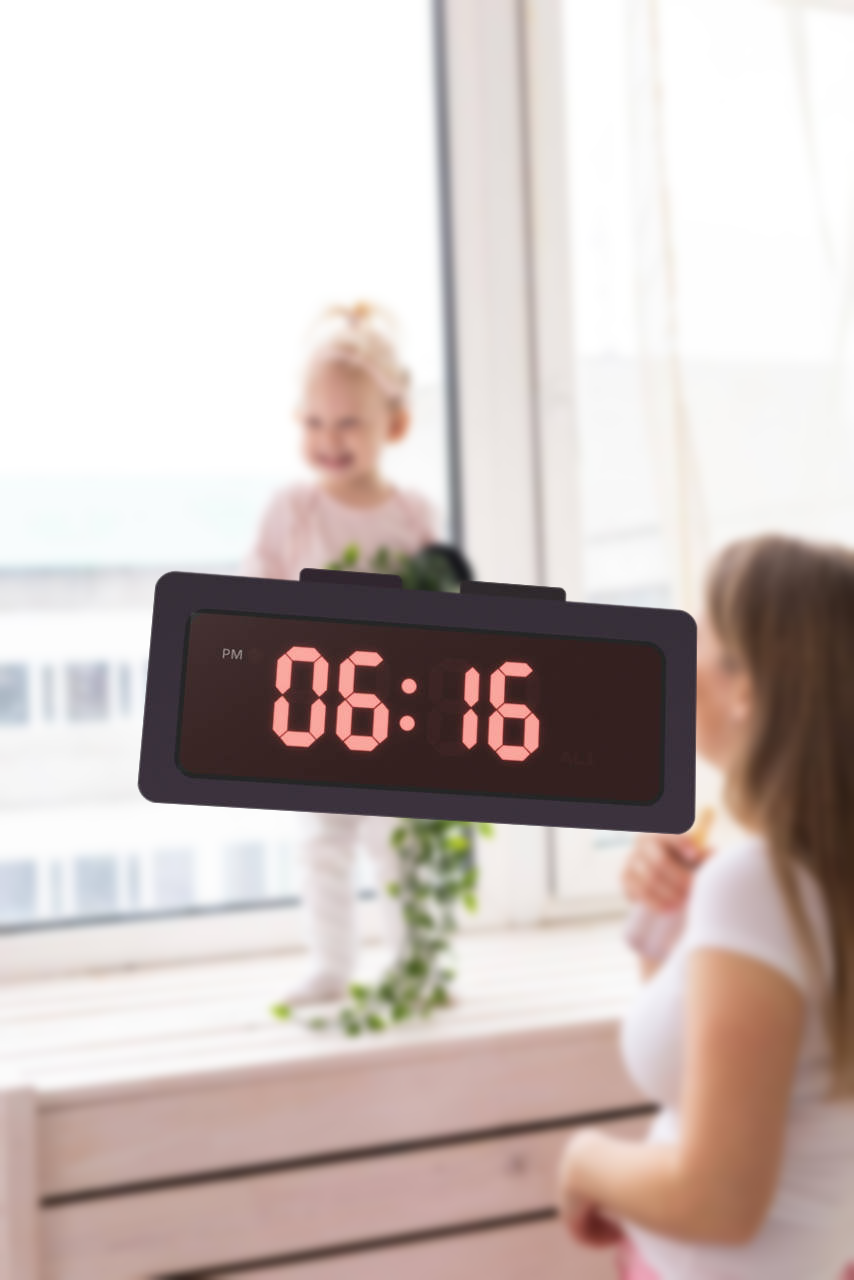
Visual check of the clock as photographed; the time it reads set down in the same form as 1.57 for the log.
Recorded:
6.16
